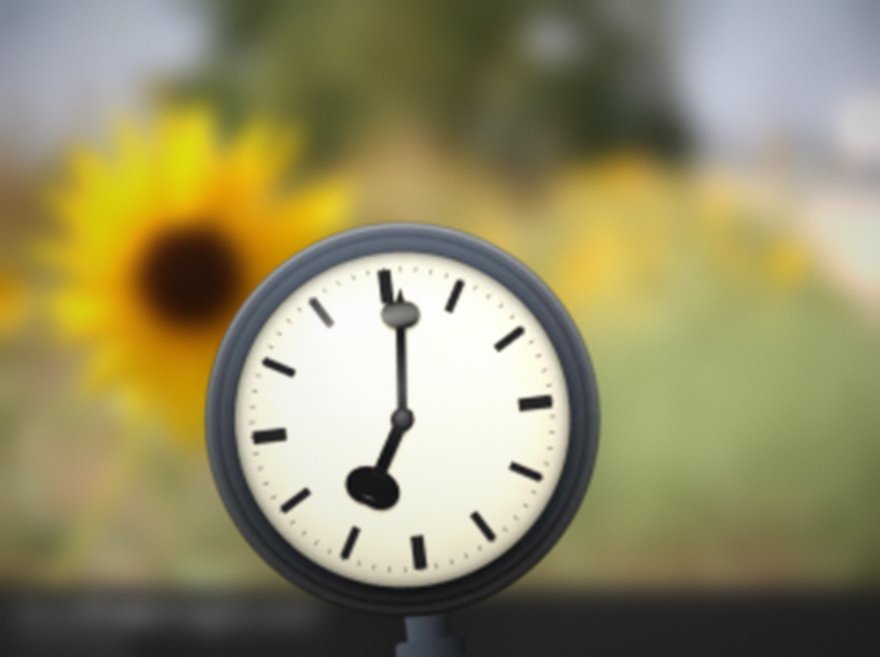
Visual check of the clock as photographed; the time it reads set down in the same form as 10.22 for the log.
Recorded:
7.01
